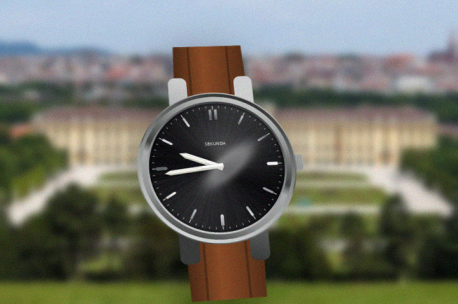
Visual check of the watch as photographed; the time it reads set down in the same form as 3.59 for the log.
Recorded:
9.44
